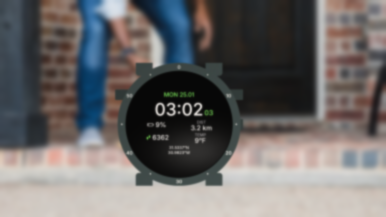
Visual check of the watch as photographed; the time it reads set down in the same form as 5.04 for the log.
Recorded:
3.02
